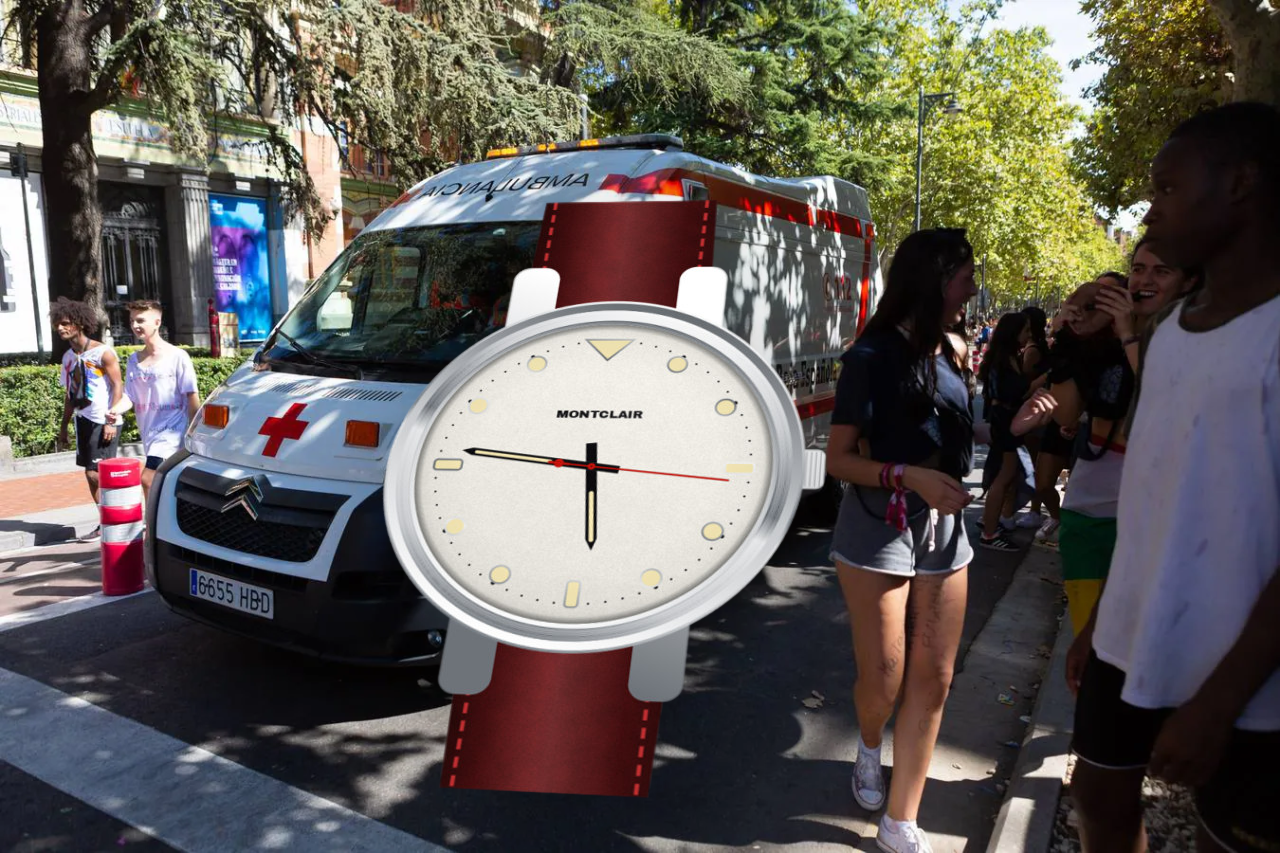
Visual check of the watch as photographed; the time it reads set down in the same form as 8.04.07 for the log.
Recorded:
5.46.16
